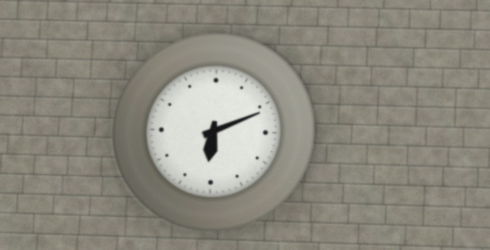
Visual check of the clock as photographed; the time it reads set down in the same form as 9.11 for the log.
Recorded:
6.11
